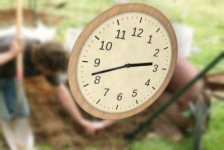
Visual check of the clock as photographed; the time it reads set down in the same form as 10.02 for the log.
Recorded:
2.42
